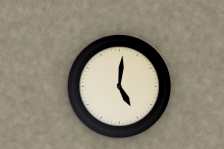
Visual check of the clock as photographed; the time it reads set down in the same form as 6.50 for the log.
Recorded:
5.01
